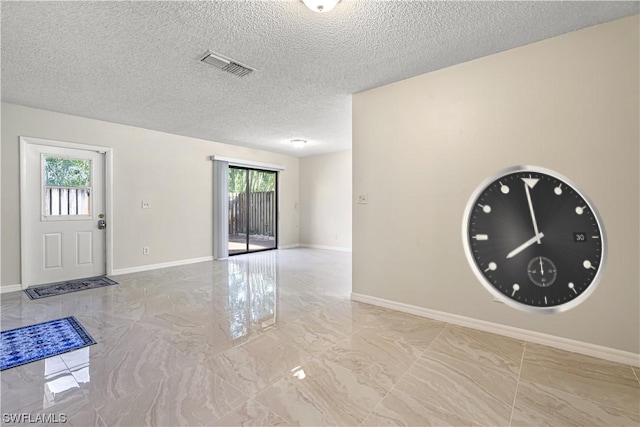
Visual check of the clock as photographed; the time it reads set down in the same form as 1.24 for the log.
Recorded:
7.59
